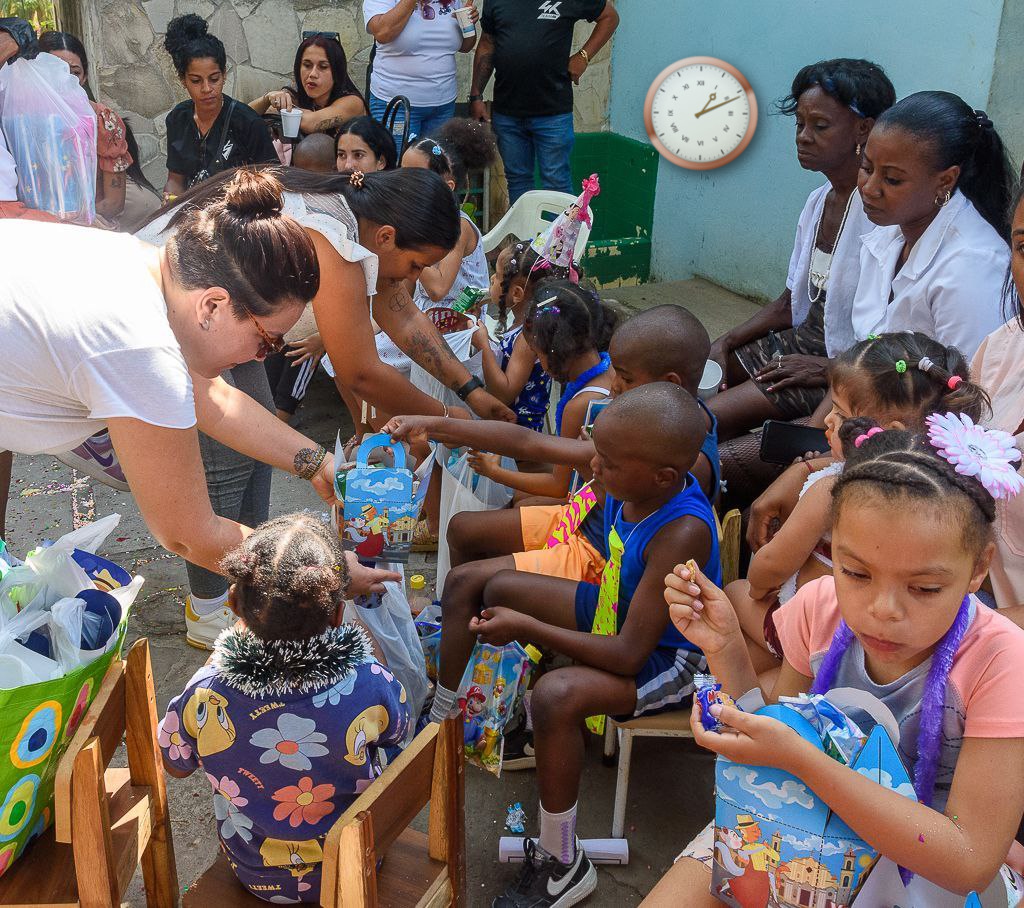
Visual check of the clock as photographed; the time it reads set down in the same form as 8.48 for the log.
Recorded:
1.11
